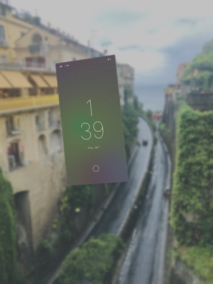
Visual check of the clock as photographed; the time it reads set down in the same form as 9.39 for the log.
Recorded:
1.39
